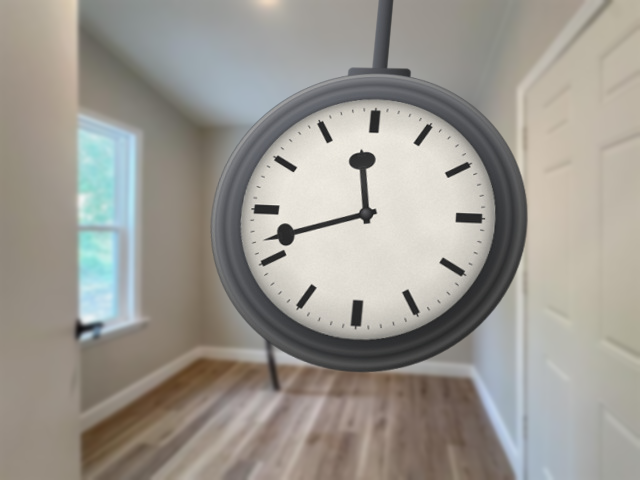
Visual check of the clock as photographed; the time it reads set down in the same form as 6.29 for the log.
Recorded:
11.42
